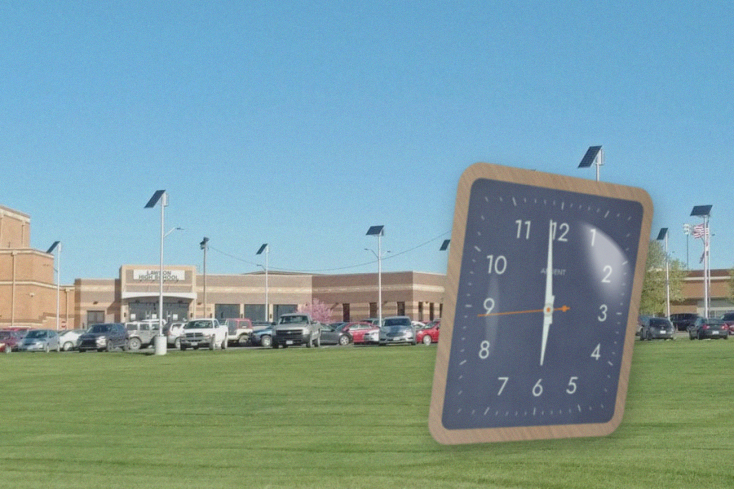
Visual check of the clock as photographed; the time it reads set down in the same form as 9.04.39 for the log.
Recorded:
5.58.44
